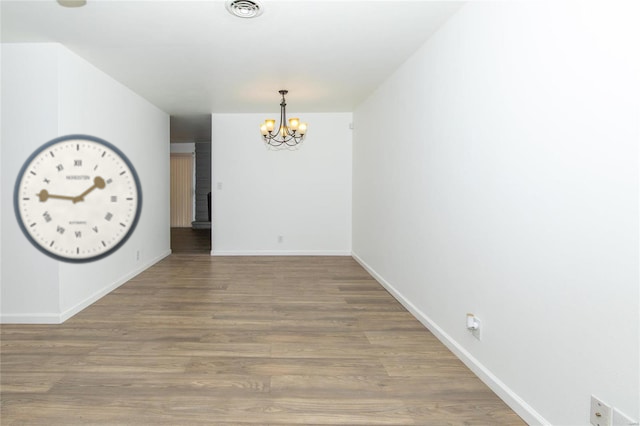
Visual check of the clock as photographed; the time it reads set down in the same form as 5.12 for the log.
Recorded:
1.46
